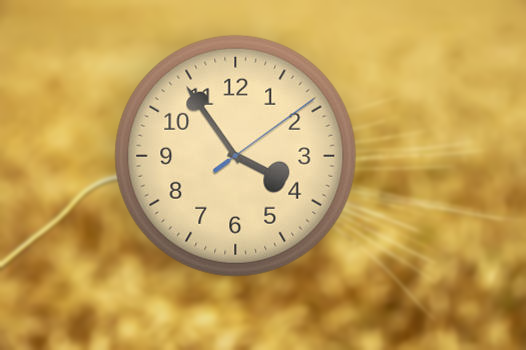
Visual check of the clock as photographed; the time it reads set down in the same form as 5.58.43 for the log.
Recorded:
3.54.09
